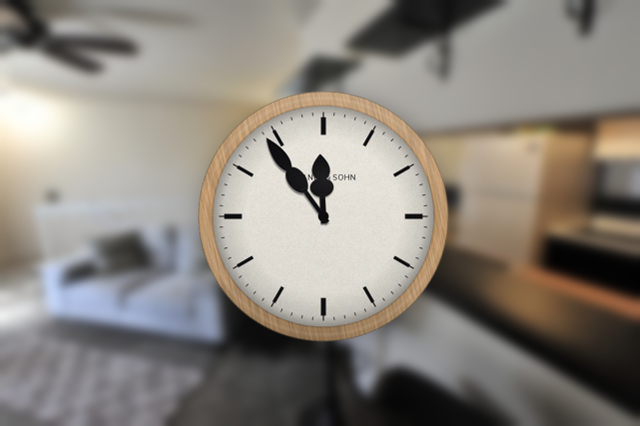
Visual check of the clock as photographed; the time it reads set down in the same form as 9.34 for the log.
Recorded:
11.54
